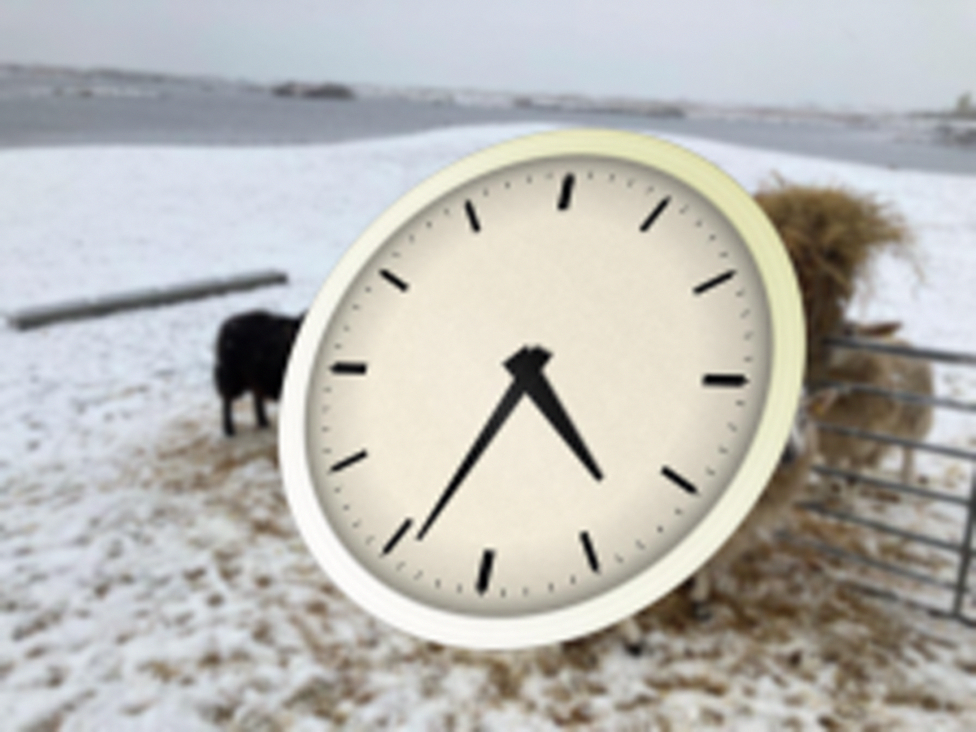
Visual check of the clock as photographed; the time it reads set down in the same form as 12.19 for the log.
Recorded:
4.34
